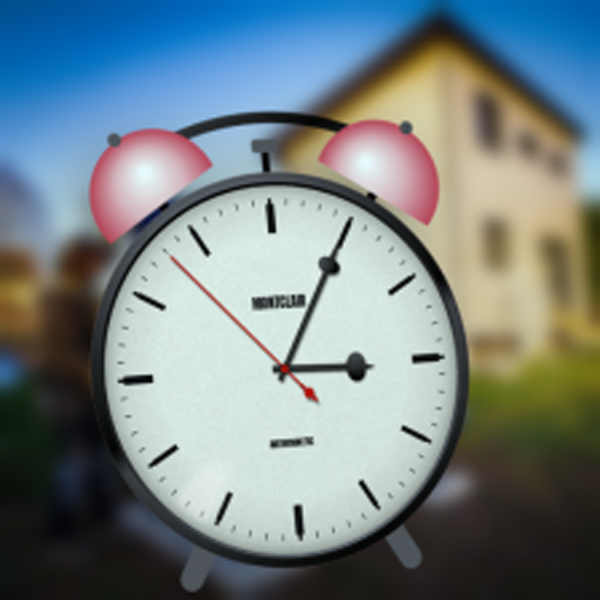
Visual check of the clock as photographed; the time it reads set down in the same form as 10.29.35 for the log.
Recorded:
3.04.53
